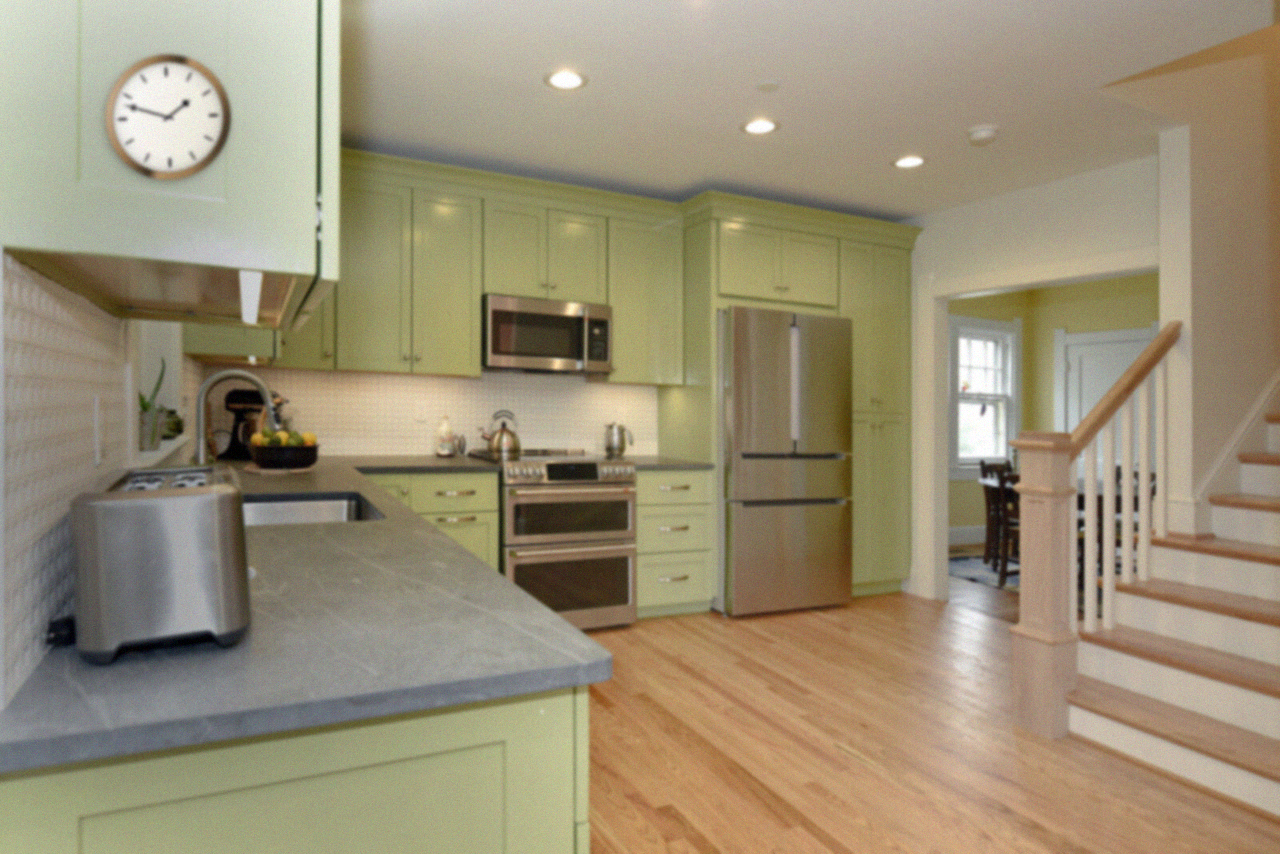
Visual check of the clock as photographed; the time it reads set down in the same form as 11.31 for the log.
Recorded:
1.48
